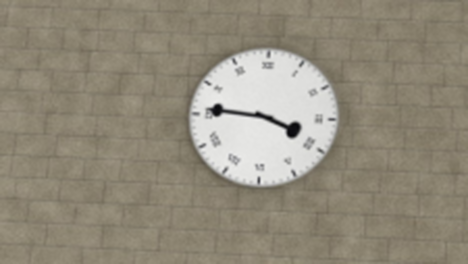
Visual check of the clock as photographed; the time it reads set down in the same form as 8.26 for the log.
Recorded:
3.46
